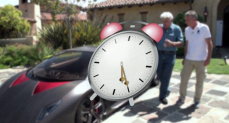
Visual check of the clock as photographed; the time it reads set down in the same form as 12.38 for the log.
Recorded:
5.25
